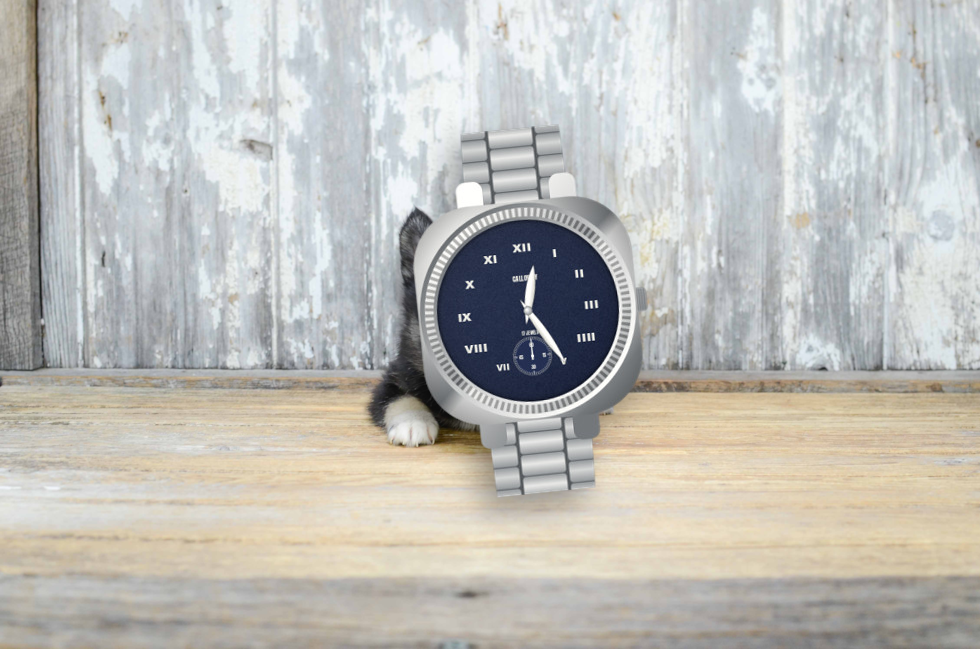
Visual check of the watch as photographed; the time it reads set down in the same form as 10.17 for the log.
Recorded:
12.25
